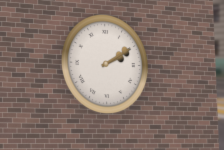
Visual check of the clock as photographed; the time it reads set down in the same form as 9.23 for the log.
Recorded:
2.10
